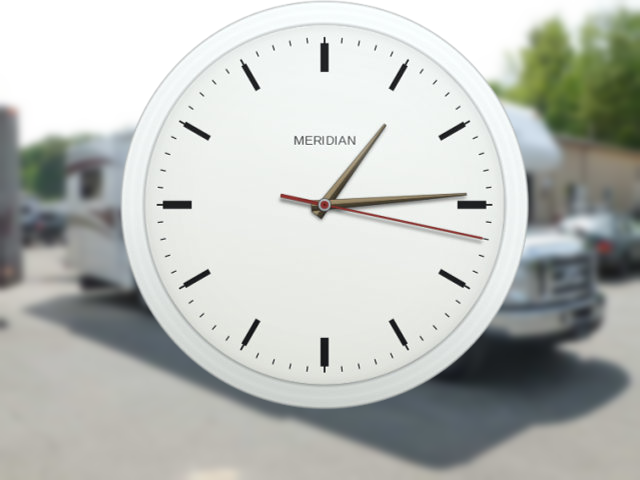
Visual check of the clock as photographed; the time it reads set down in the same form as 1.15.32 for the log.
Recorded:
1.14.17
